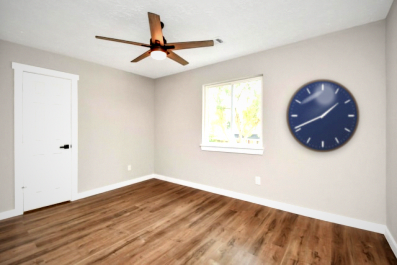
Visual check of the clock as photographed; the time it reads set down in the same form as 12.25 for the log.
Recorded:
1.41
